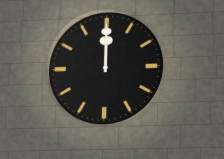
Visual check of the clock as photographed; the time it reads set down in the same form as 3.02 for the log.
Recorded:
12.00
